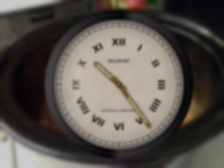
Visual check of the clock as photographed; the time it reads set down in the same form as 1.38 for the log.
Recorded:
10.24
